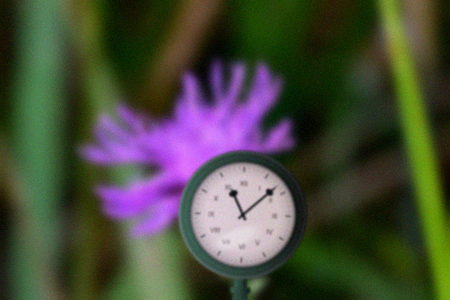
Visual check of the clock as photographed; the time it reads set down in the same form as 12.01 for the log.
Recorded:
11.08
